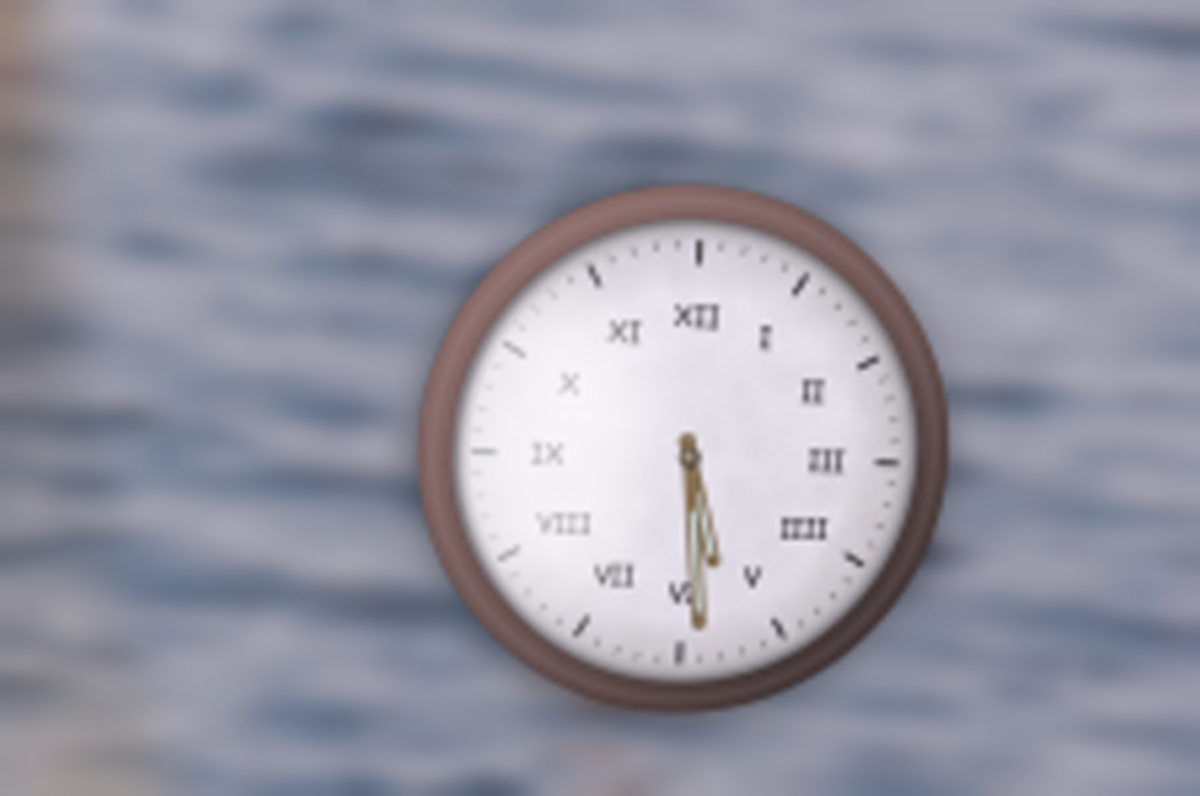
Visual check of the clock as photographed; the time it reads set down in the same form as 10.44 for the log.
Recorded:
5.29
